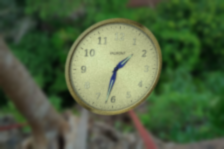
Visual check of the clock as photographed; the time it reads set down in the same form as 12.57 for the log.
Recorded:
1.32
